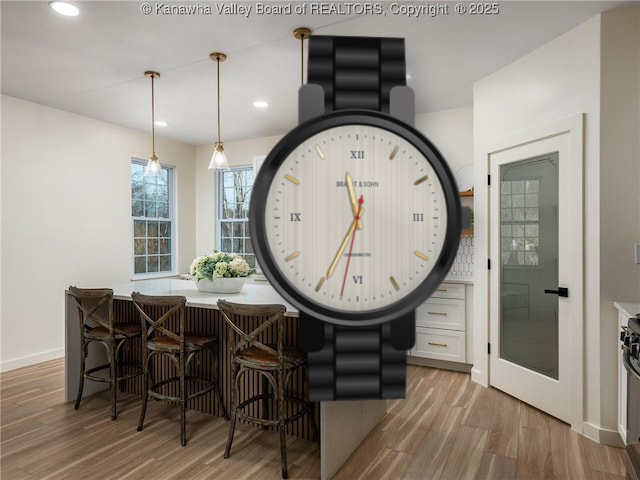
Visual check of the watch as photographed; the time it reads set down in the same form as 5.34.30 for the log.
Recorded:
11.34.32
